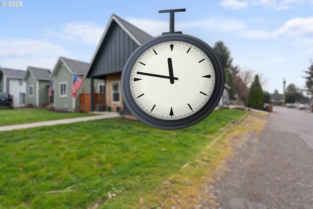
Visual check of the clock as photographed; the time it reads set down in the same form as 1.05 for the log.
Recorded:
11.47
